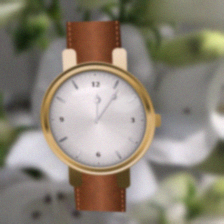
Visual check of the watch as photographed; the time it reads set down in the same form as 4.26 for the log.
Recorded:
12.06
